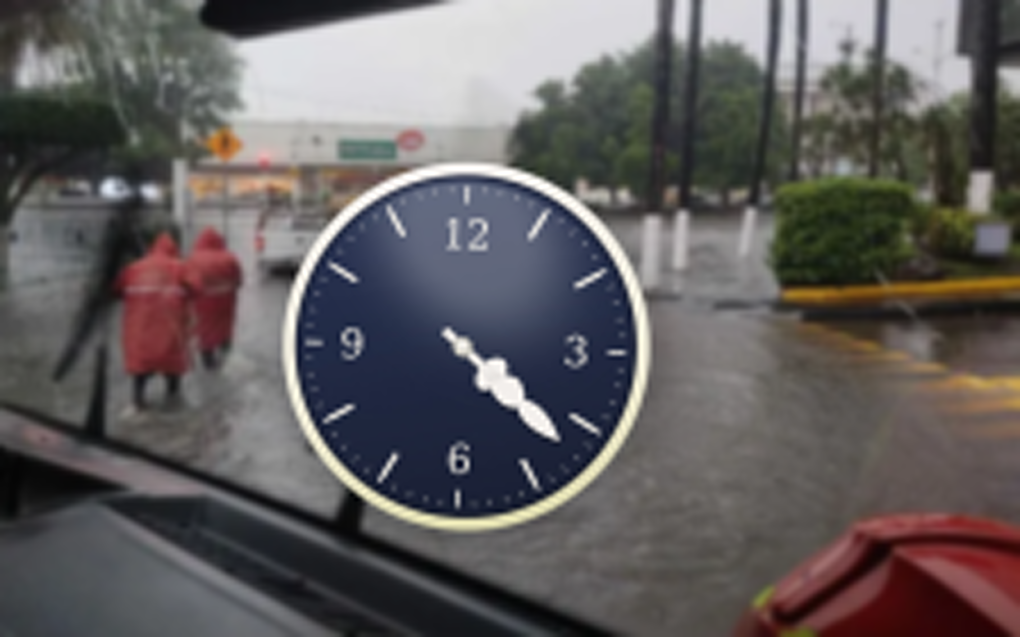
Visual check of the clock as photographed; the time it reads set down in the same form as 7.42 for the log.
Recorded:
4.22
